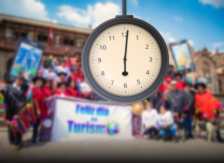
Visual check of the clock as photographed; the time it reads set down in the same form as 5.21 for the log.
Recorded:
6.01
